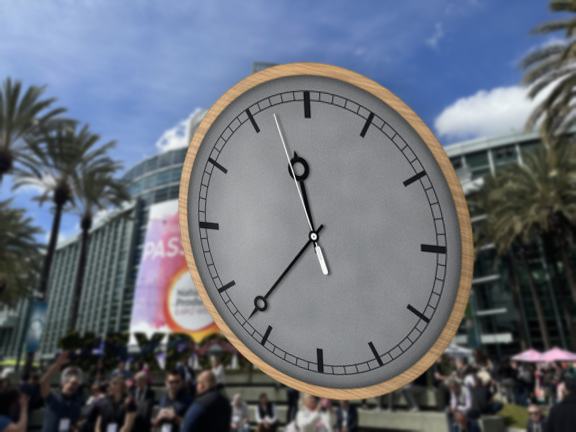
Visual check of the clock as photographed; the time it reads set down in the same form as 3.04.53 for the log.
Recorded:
11.36.57
